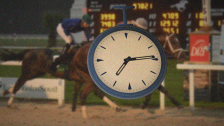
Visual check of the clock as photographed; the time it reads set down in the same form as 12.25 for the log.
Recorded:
7.14
